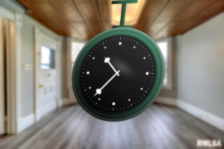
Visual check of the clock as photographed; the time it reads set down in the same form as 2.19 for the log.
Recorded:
10.37
